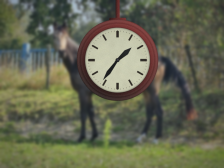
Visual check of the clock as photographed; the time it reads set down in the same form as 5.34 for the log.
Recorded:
1.36
